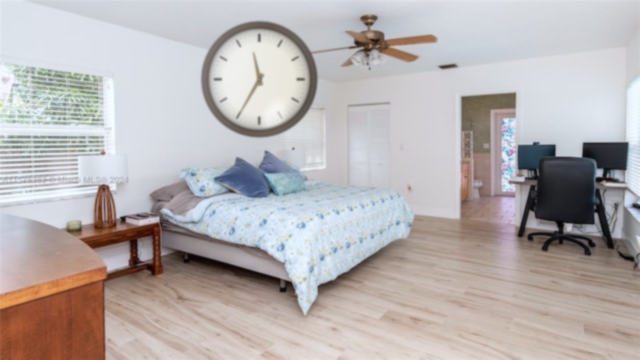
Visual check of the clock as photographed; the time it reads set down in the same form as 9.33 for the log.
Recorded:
11.35
